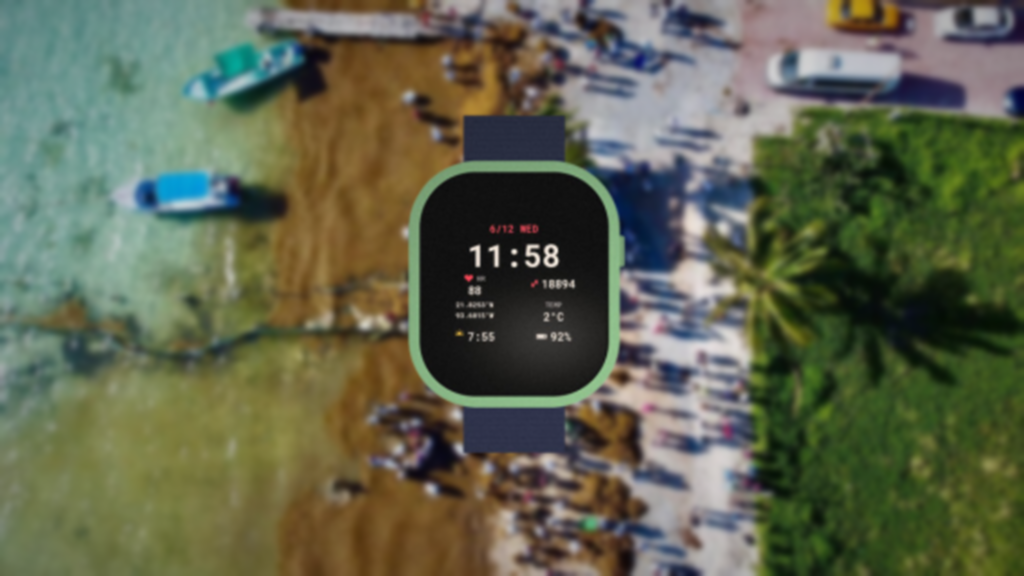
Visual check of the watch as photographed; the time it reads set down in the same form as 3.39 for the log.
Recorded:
11.58
